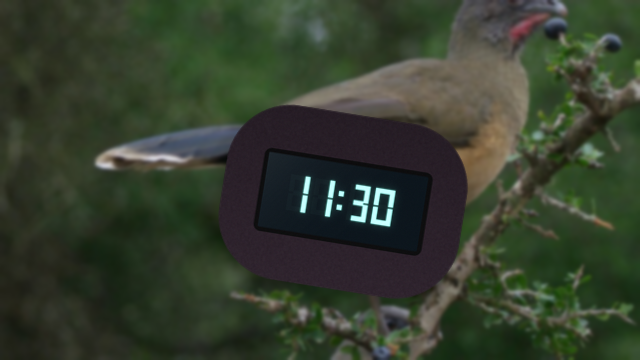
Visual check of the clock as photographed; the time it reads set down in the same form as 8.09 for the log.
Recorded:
11.30
